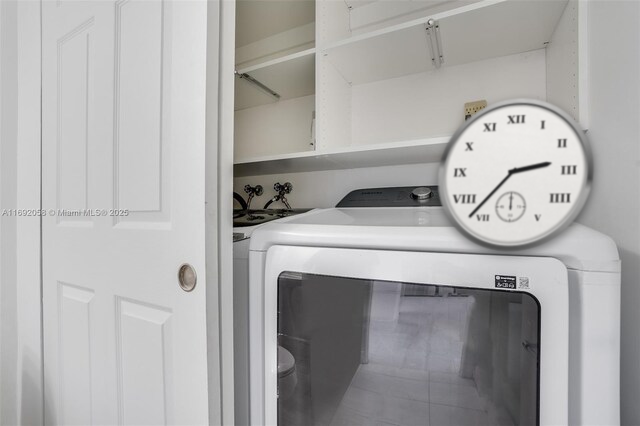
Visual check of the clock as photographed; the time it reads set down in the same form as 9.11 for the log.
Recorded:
2.37
